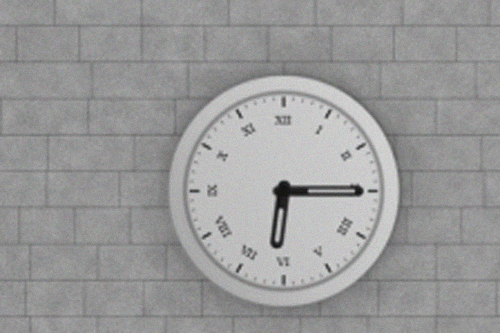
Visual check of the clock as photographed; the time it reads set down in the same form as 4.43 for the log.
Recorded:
6.15
